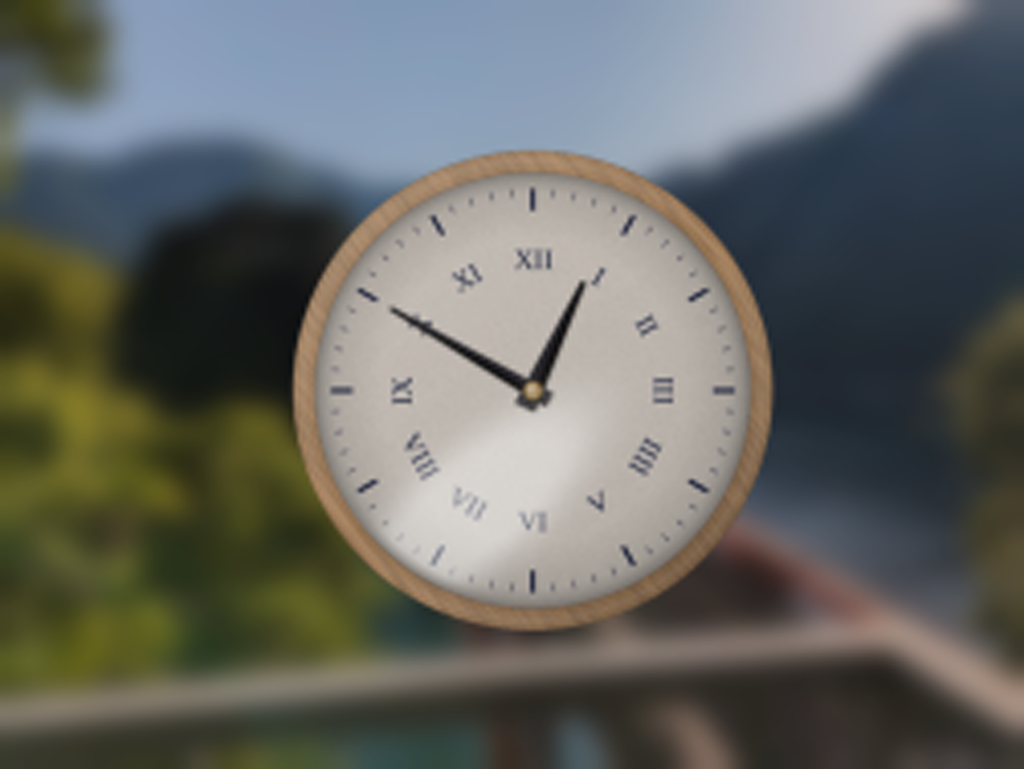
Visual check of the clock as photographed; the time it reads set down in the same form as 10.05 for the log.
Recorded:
12.50
